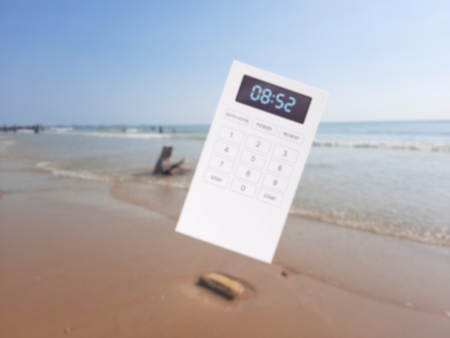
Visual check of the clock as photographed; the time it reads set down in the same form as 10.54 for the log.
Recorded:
8.52
